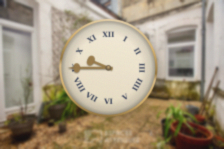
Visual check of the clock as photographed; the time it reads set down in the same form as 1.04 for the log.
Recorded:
9.45
